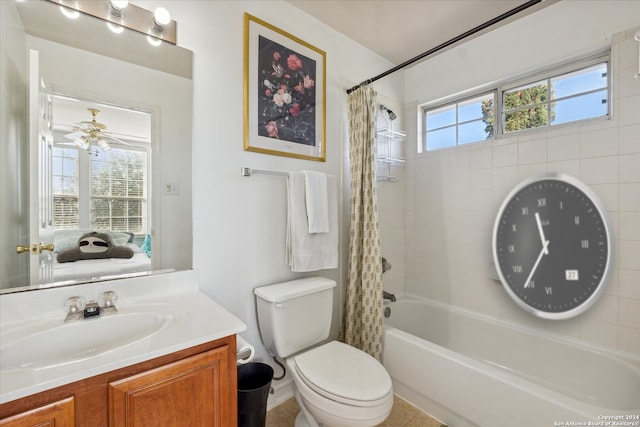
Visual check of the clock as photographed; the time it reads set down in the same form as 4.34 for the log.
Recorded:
11.36
